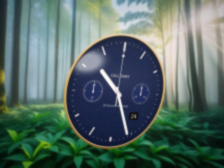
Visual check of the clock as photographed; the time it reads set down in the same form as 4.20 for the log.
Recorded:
10.26
